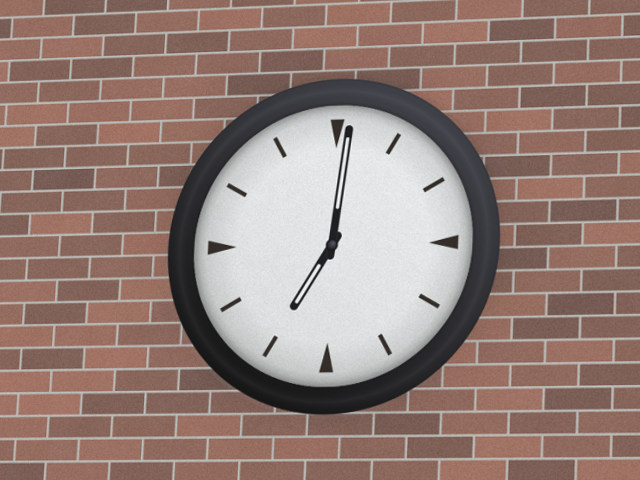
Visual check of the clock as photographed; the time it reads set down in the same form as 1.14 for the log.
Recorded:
7.01
